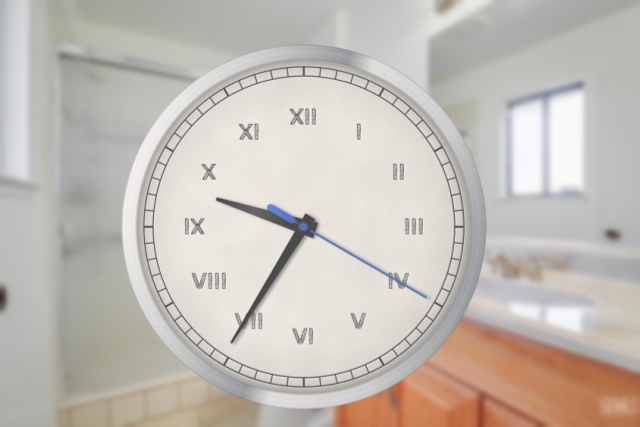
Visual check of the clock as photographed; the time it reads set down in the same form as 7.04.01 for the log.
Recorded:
9.35.20
